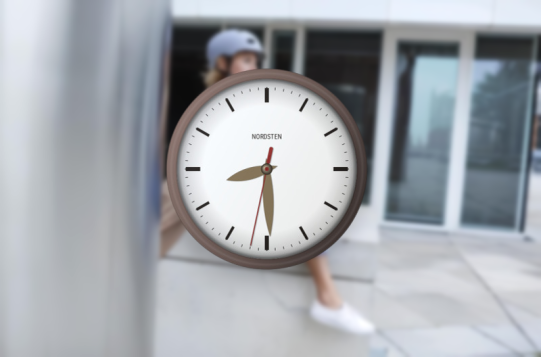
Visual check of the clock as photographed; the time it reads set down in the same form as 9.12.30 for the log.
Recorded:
8.29.32
